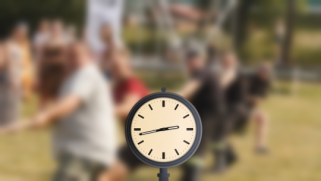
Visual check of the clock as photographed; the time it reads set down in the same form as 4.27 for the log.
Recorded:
2.43
